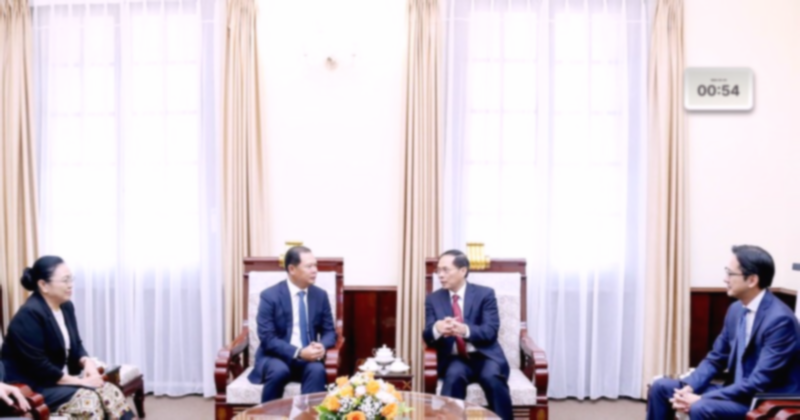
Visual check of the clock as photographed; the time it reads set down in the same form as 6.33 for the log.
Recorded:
0.54
